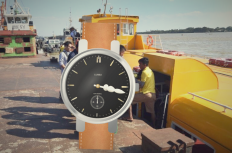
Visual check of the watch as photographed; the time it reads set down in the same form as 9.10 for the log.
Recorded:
3.17
